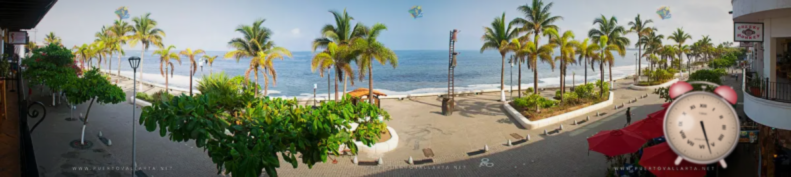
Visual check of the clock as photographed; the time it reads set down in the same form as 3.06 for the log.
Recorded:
5.27
